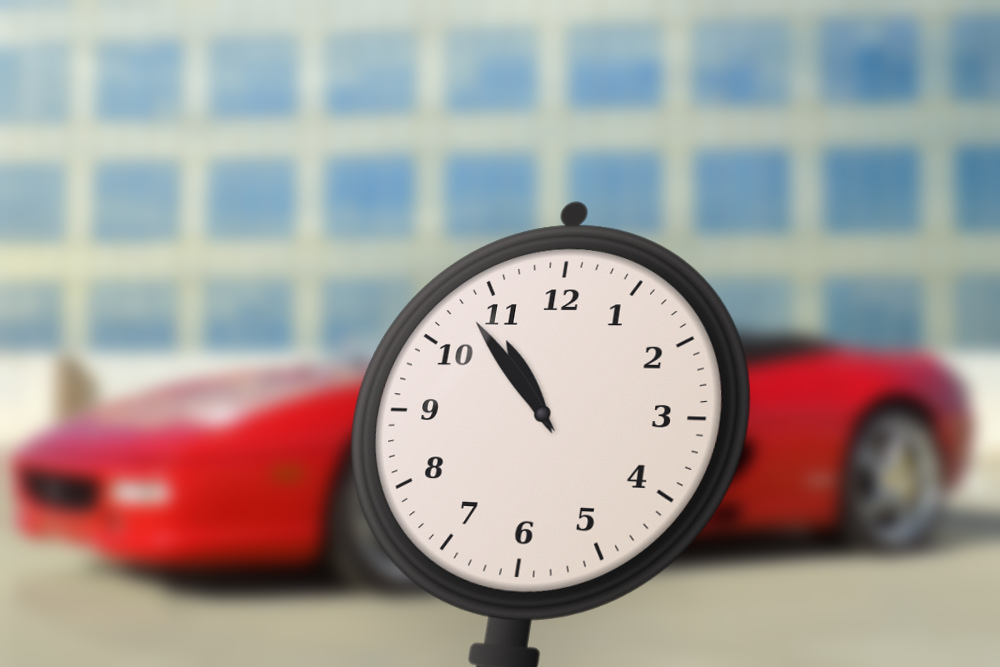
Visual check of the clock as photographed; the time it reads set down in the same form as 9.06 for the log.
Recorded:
10.53
